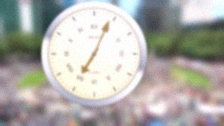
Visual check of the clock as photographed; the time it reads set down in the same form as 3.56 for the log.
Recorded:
7.04
